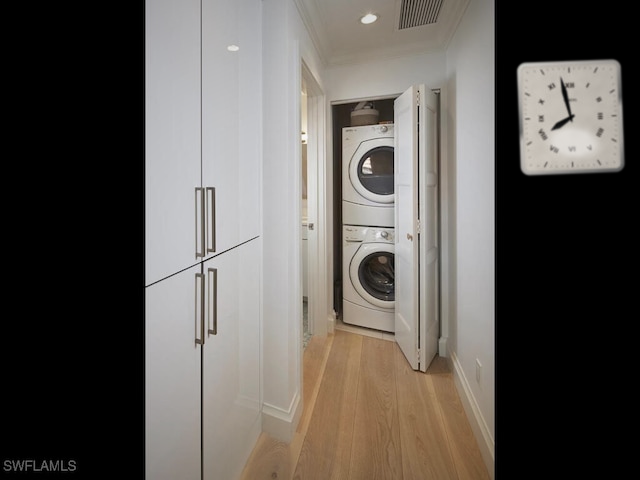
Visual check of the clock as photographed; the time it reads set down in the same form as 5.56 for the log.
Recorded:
7.58
